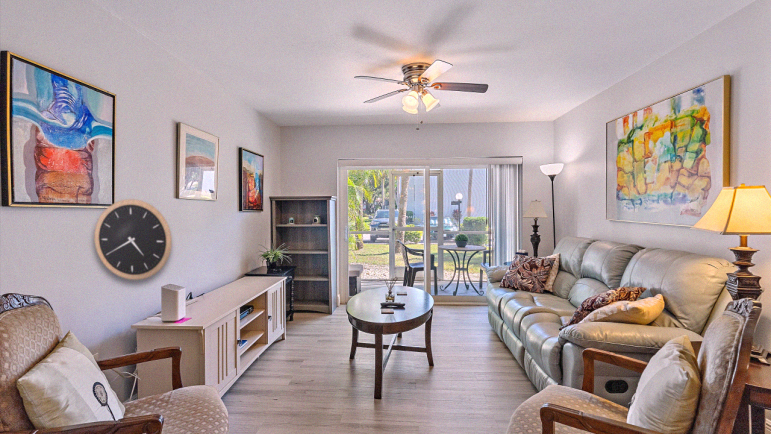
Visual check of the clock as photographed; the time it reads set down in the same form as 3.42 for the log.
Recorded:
4.40
